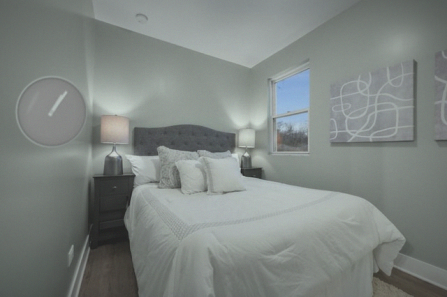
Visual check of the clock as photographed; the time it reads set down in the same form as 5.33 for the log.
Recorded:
1.06
